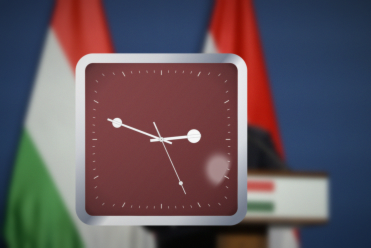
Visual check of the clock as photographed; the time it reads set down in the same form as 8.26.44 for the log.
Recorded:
2.48.26
